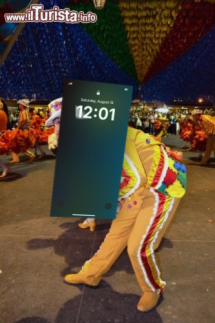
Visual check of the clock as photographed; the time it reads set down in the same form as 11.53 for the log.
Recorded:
12.01
